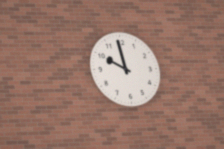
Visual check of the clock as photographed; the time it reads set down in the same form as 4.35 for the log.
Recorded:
9.59
